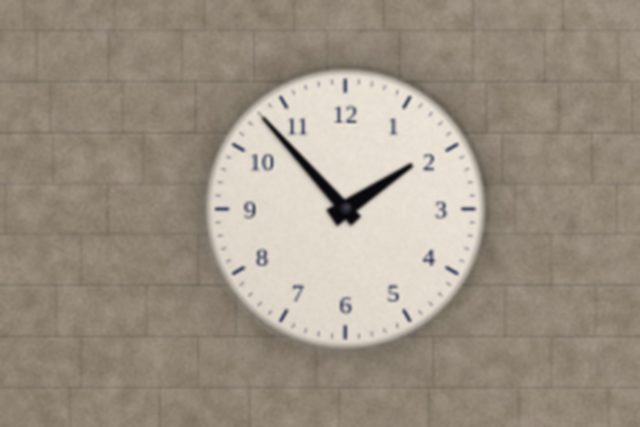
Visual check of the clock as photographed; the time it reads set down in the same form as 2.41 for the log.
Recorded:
1.53
